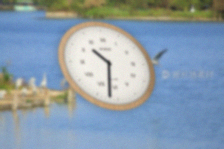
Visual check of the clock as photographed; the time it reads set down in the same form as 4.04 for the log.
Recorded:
10.32
